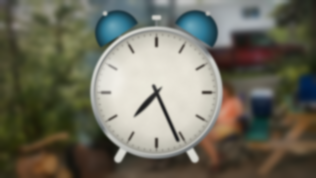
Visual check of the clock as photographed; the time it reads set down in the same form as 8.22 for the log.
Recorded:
7.26
